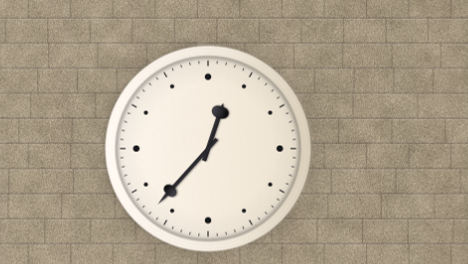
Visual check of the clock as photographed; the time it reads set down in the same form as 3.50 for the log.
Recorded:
12.37
